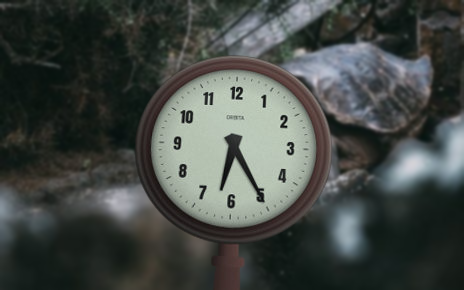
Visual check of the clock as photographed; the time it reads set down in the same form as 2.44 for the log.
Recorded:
6.25
